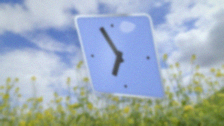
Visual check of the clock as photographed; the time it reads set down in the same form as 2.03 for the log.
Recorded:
6.56
